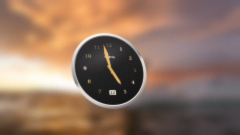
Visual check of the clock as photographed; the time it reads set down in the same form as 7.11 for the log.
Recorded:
4.58
